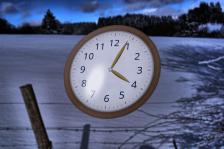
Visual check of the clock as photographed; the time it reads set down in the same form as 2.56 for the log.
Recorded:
4.04
